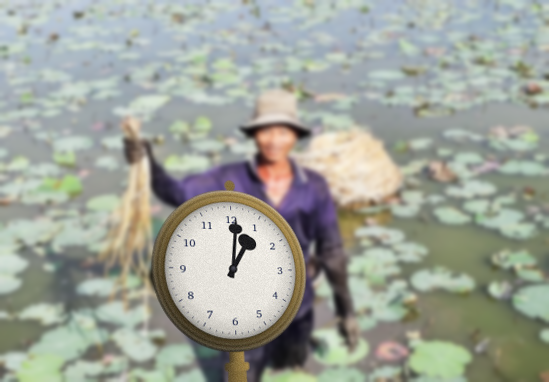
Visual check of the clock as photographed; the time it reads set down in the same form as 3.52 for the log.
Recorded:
1.01
